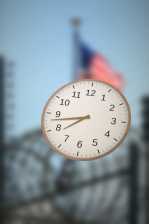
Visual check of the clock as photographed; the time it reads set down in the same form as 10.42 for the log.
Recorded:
7.43
